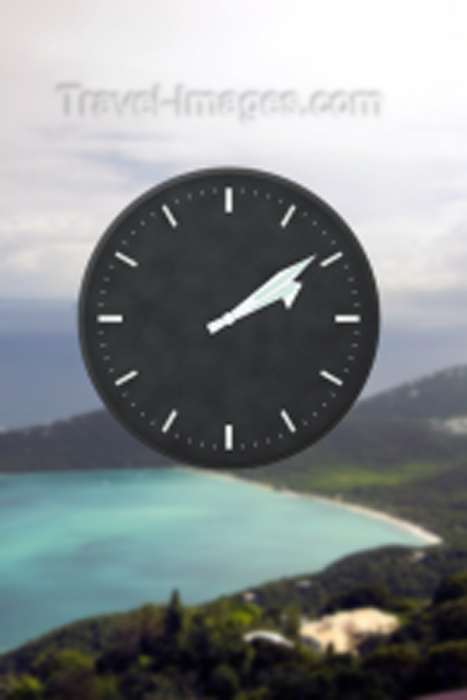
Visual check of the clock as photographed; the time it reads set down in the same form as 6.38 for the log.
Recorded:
2.09
